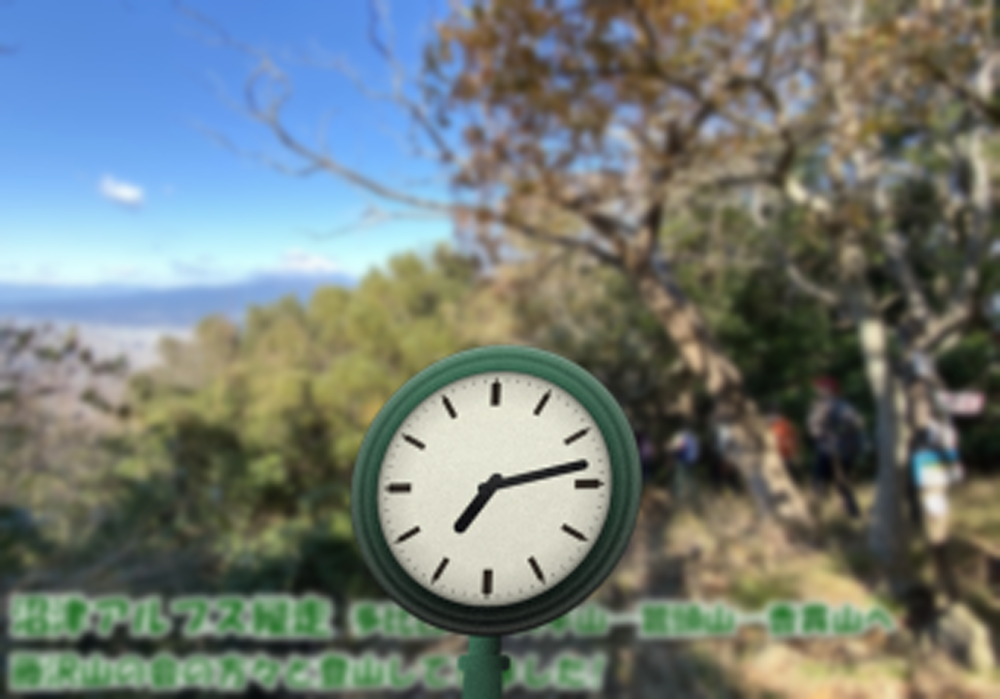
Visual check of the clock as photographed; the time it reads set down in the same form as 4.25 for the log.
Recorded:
7.13
